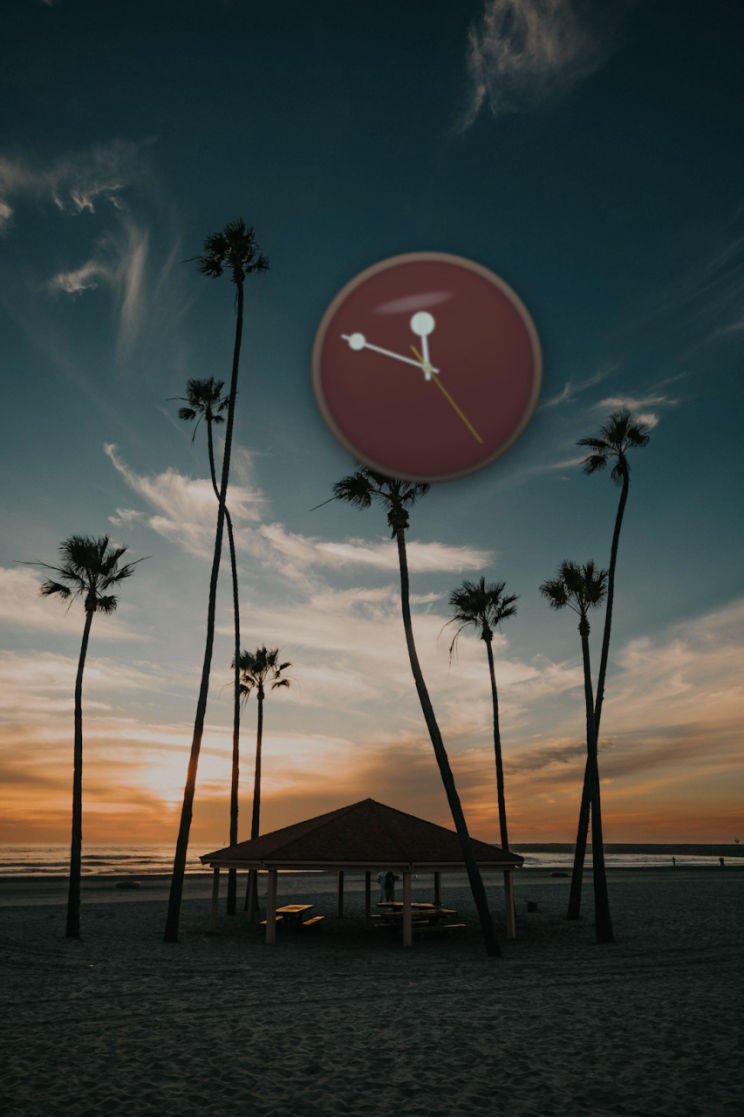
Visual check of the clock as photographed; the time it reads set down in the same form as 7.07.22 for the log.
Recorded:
11.48.24
